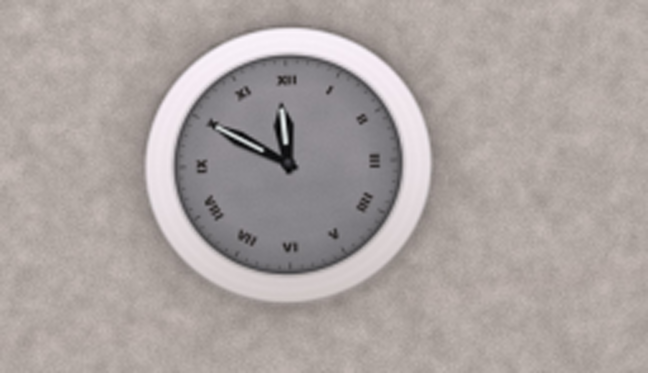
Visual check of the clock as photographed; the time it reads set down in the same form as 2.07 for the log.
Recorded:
11.50
